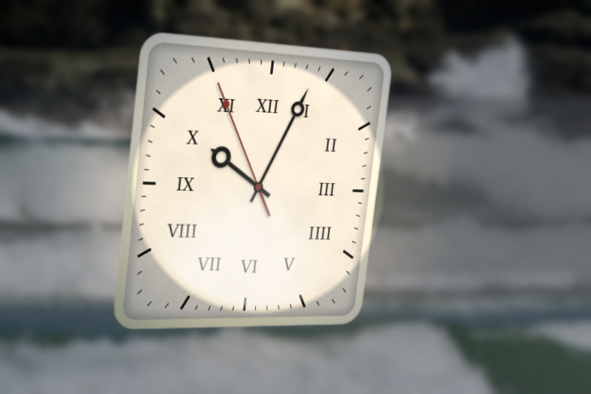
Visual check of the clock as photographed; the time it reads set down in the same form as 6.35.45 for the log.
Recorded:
10.03.55
